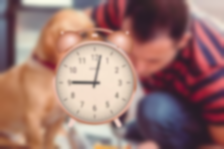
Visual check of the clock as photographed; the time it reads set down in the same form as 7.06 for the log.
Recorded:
9.02
